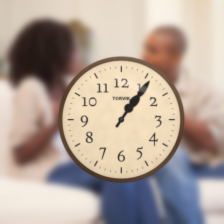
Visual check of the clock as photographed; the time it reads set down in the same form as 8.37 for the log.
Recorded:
1.06
